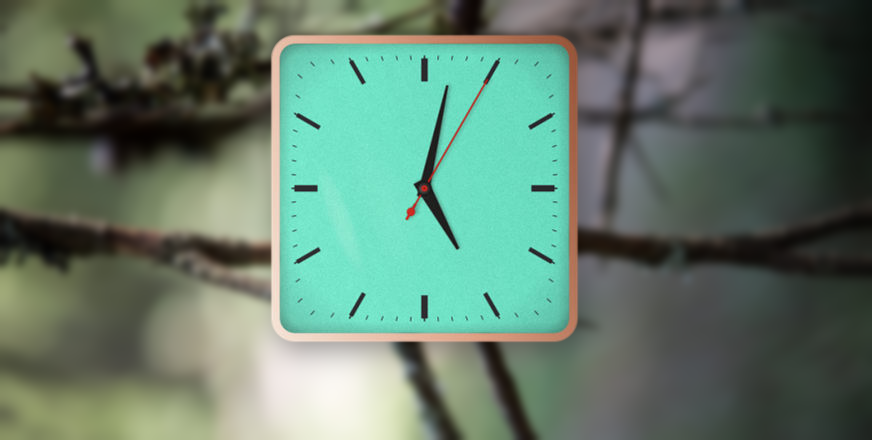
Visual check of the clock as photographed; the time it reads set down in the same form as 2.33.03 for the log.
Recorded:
5.02.05
